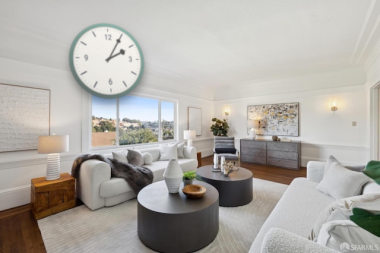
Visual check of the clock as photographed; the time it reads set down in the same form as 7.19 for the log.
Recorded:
2.05
